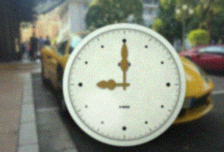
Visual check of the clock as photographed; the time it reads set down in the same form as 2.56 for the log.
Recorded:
9.00
